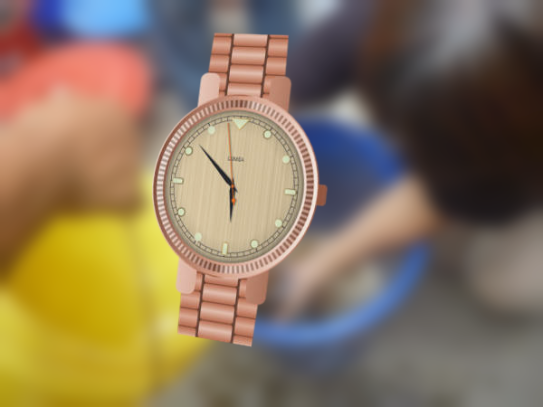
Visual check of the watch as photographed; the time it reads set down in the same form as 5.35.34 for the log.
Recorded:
5.51.58
